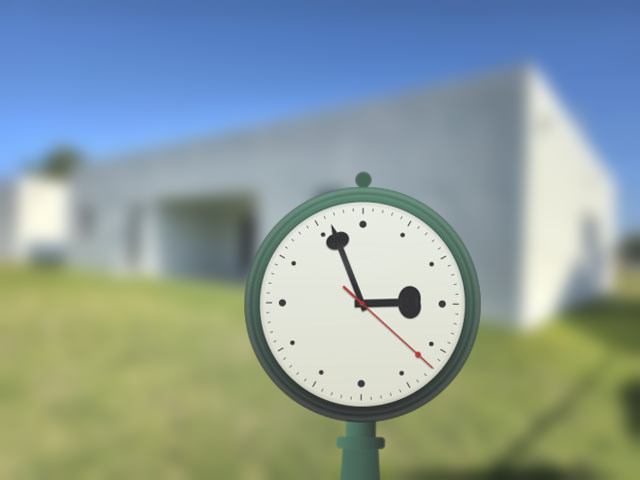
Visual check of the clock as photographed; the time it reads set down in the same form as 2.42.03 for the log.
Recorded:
2.56.22
